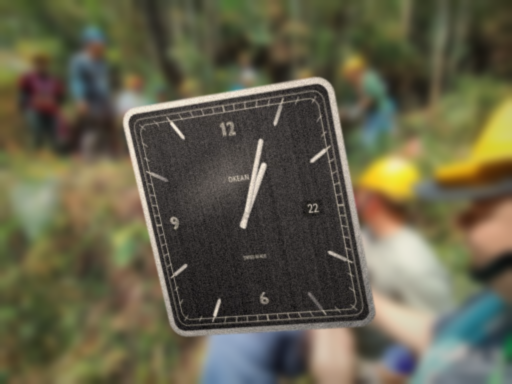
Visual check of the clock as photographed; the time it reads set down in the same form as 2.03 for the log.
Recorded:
1.04
